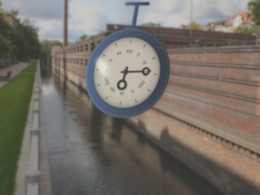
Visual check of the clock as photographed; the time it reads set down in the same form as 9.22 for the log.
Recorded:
6.14
